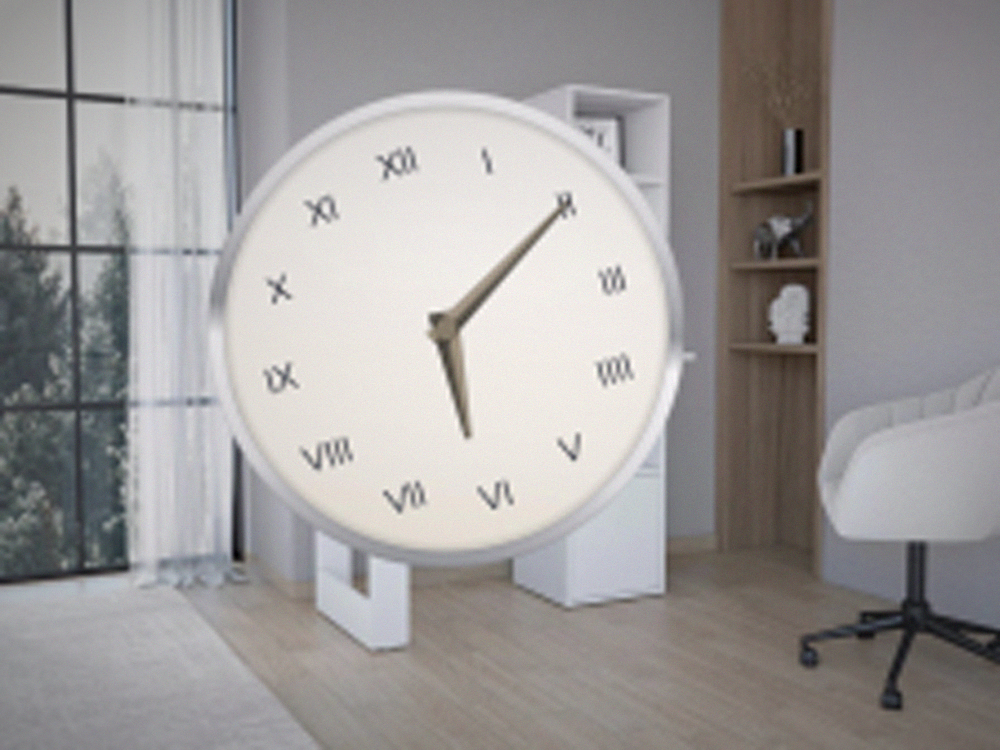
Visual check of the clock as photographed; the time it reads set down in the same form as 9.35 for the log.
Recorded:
6.10
